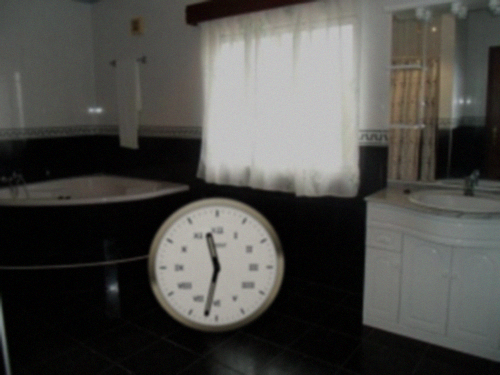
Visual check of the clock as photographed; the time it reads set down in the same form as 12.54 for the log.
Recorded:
11.32
